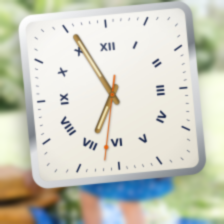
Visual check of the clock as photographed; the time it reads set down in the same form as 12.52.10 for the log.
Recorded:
6.55.32
